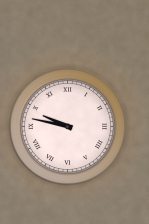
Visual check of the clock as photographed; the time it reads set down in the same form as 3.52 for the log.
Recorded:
9.47
